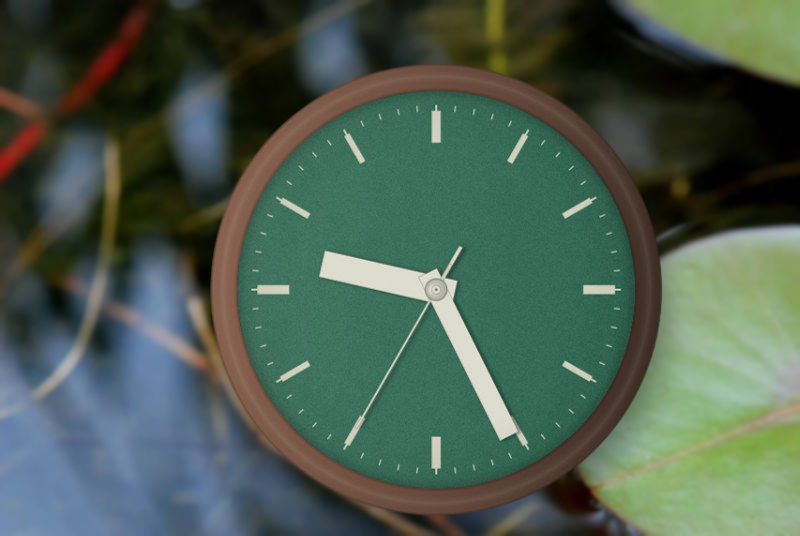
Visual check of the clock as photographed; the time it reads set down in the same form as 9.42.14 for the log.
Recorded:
9.25.35
